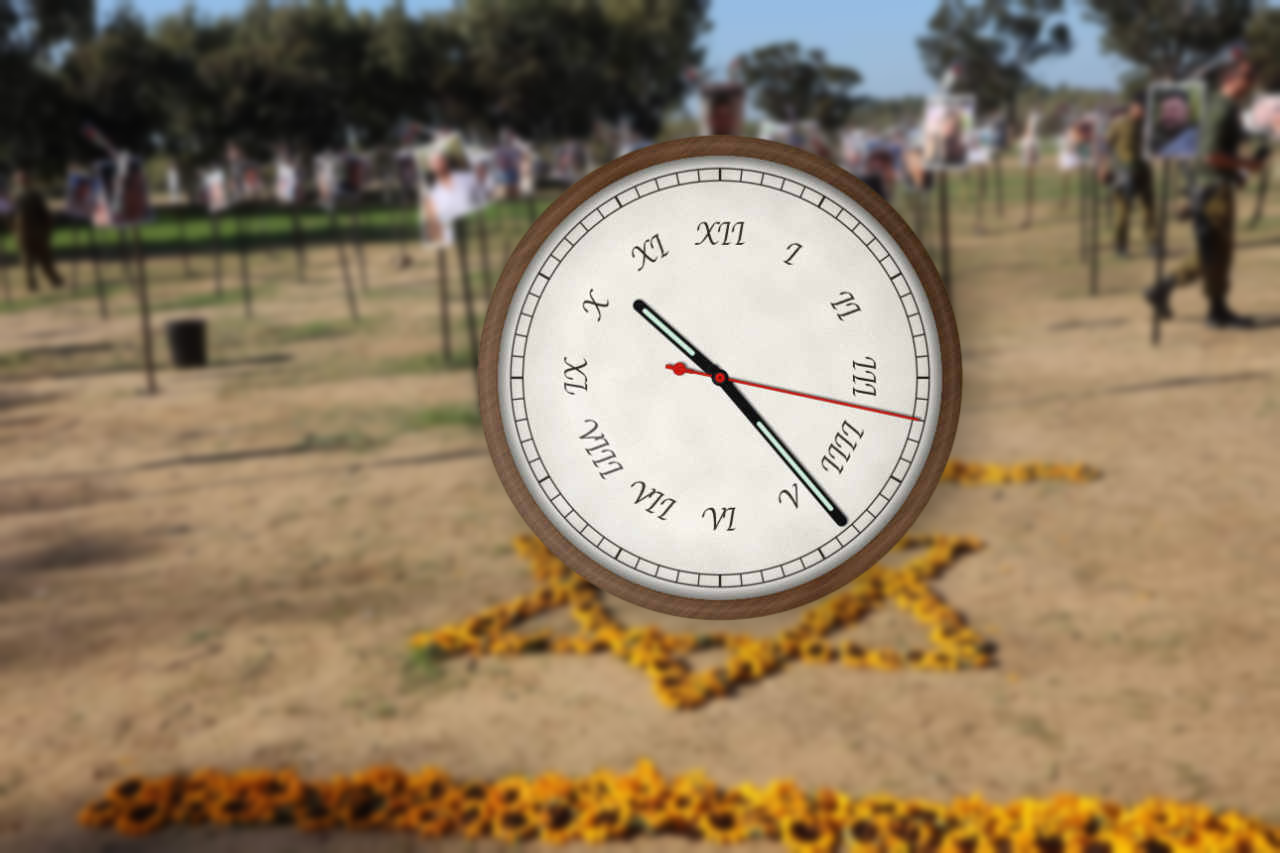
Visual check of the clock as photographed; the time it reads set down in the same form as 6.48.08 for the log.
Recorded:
10.23.17
